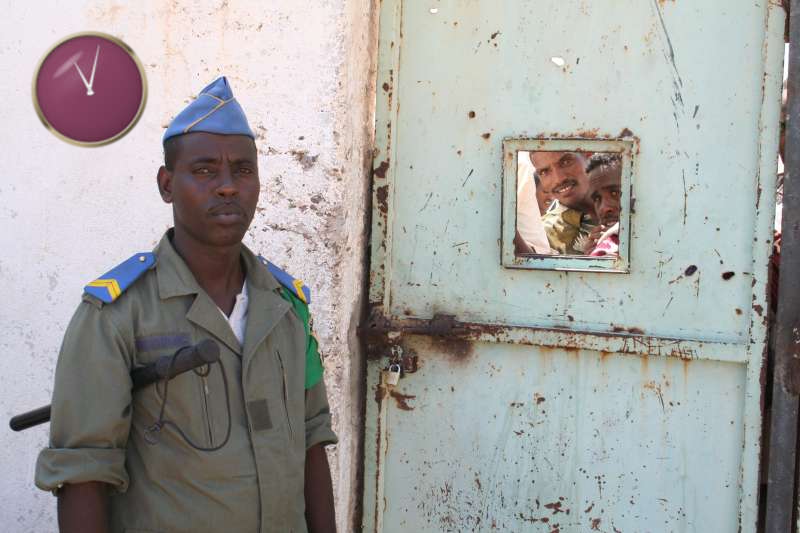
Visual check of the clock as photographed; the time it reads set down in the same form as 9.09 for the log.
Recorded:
11.02
